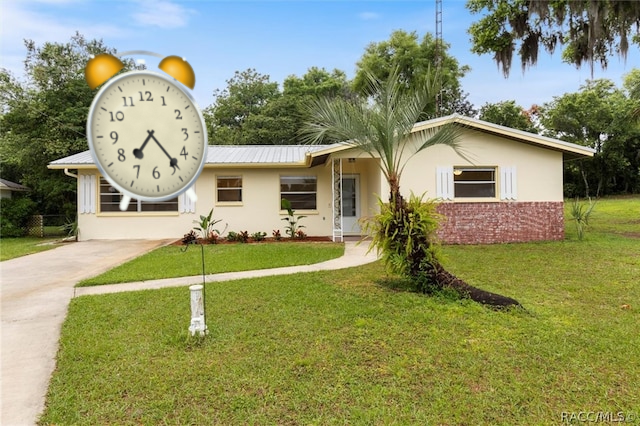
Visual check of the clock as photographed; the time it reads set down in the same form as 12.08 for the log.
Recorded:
7.24
